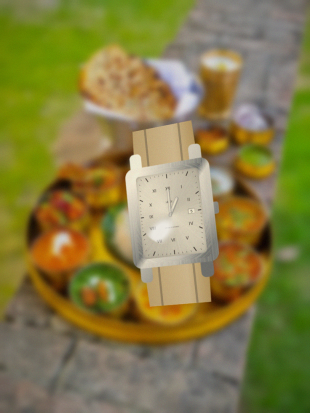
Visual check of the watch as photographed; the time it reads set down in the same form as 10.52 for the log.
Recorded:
1.00
